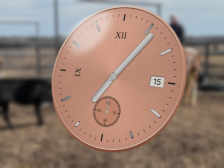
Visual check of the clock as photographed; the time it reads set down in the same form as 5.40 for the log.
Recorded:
7.06
